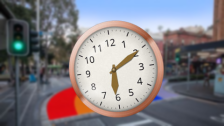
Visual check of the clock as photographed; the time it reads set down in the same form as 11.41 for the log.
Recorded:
6.10
